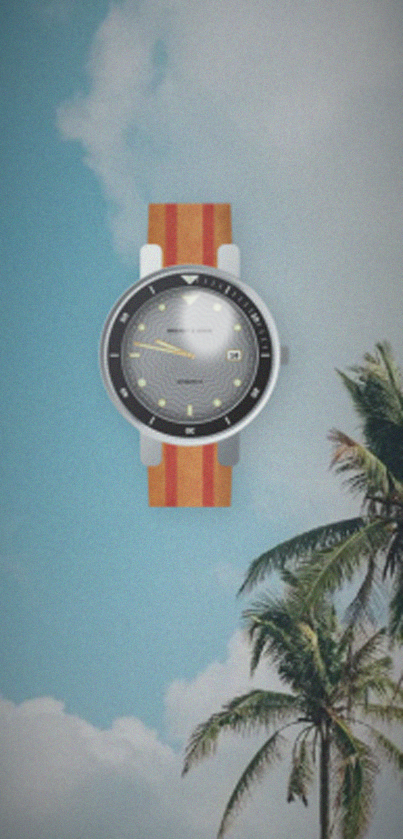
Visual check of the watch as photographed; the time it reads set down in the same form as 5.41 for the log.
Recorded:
9.47
